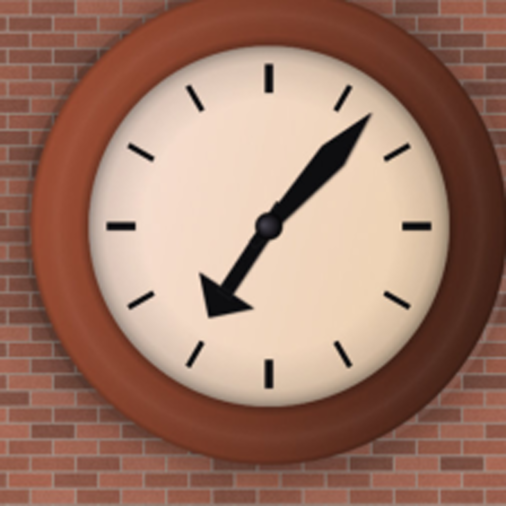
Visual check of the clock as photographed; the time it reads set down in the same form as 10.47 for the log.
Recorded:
7.07
